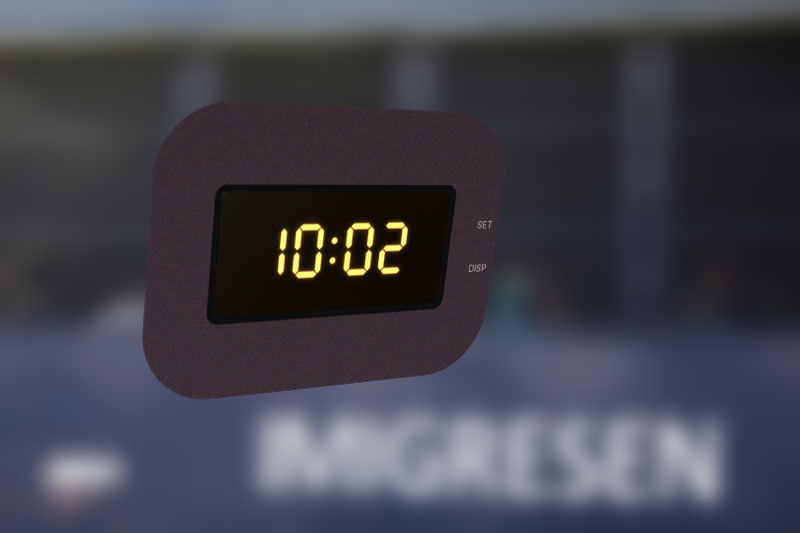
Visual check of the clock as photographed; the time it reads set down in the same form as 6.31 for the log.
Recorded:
10.02
